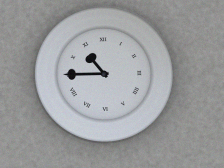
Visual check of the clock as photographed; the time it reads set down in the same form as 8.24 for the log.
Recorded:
10.45
